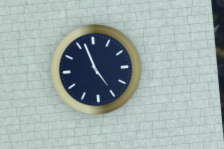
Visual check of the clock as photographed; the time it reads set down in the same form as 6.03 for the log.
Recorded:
4.57
